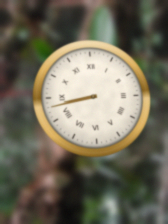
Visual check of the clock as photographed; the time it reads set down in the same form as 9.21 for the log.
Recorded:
8.43
